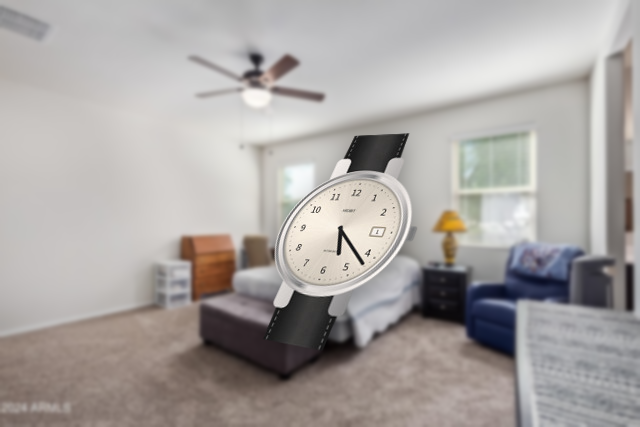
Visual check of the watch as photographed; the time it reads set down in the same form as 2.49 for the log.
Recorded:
5.22
